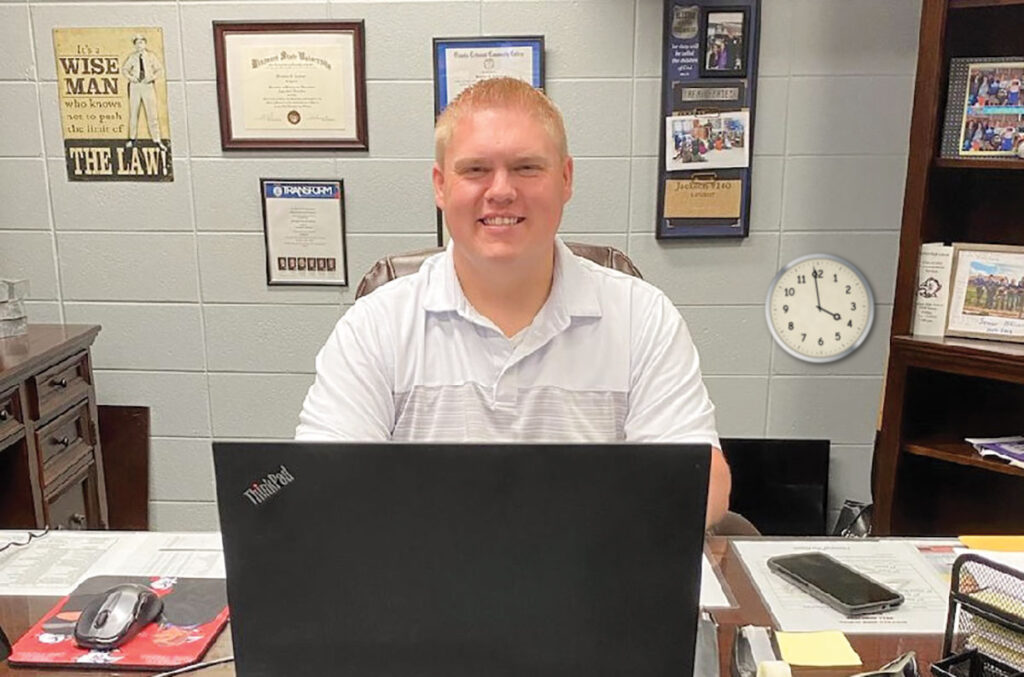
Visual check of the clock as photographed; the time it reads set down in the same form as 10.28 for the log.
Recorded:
3.59
